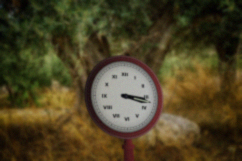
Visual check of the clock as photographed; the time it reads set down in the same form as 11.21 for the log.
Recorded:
3.17
